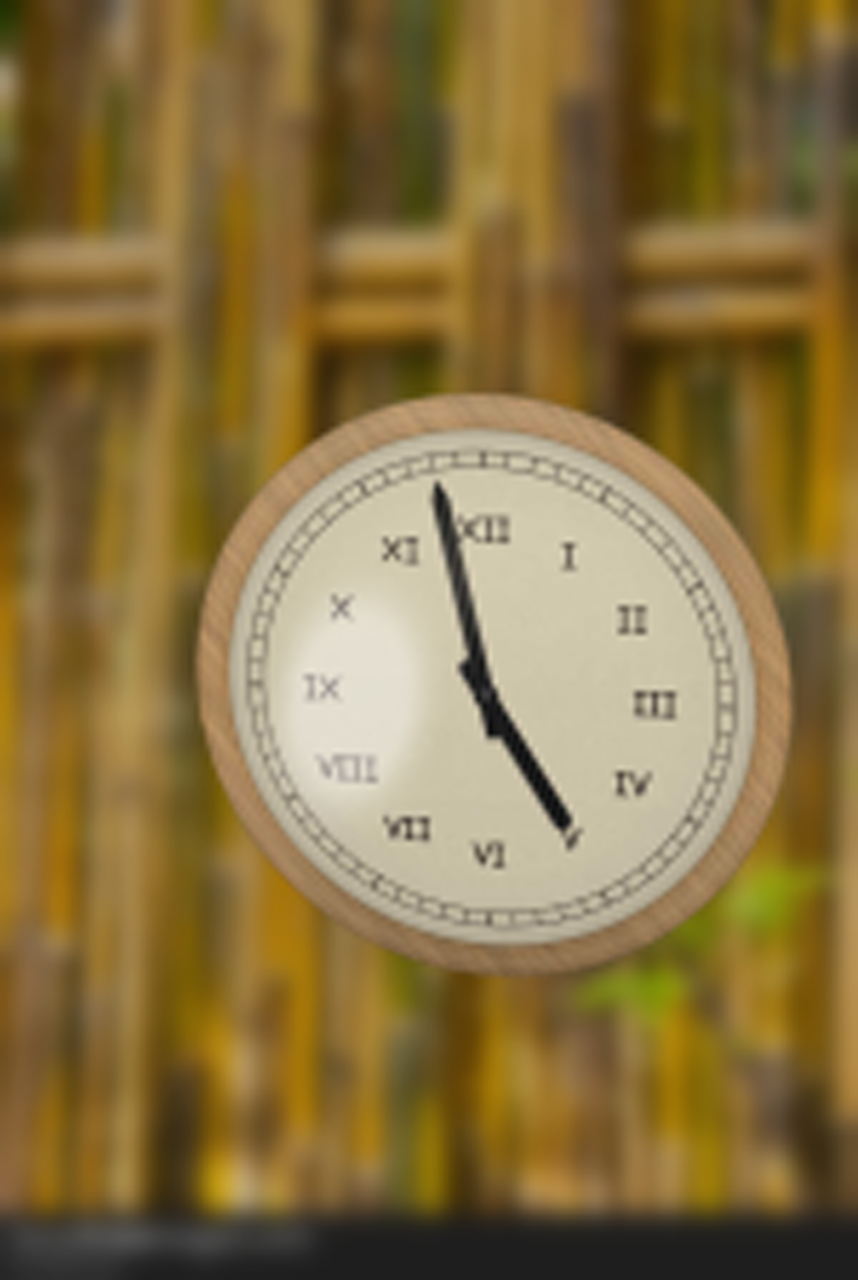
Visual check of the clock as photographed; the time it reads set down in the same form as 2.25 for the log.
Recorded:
4.58
